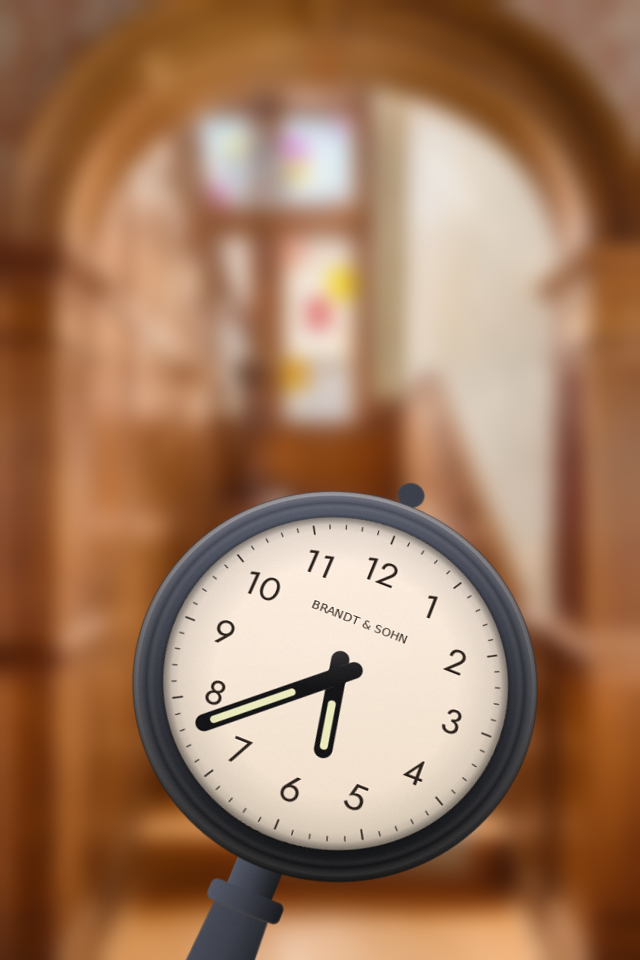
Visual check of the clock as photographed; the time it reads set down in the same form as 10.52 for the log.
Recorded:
5.38
